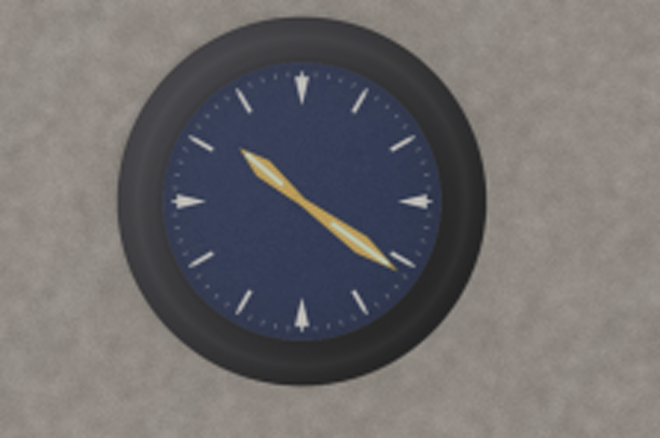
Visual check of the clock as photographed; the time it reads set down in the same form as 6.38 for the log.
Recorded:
10.21
